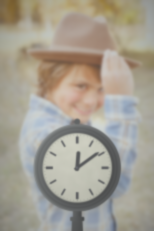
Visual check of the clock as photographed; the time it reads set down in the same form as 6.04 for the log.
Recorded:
12.09
